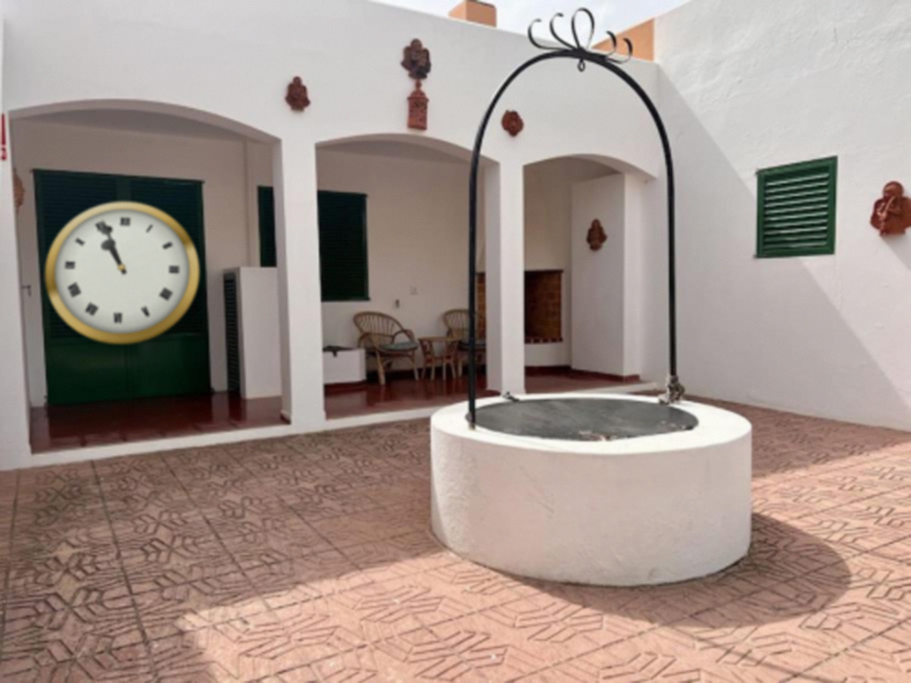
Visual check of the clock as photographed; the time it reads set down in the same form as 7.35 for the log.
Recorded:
10.56
